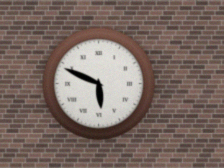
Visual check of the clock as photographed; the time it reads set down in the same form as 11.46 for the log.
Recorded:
5.49
